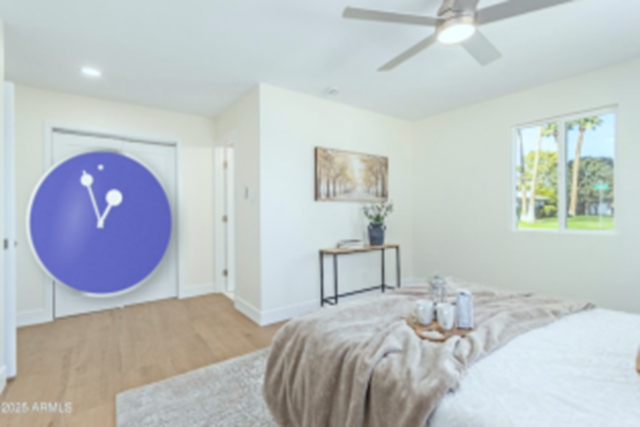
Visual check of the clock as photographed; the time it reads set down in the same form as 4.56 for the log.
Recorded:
12.57
